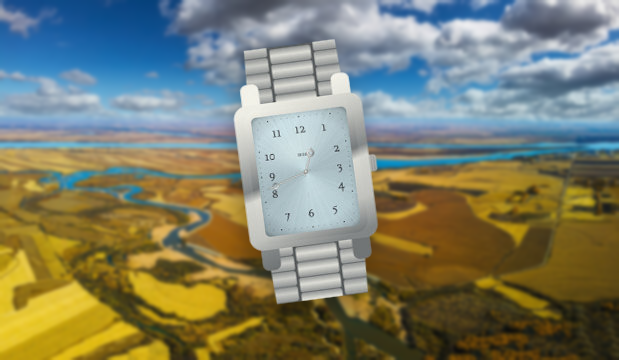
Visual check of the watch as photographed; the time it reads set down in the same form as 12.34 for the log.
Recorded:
12.42
